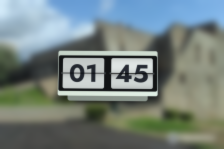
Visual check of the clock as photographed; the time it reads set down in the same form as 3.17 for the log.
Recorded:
1.45
